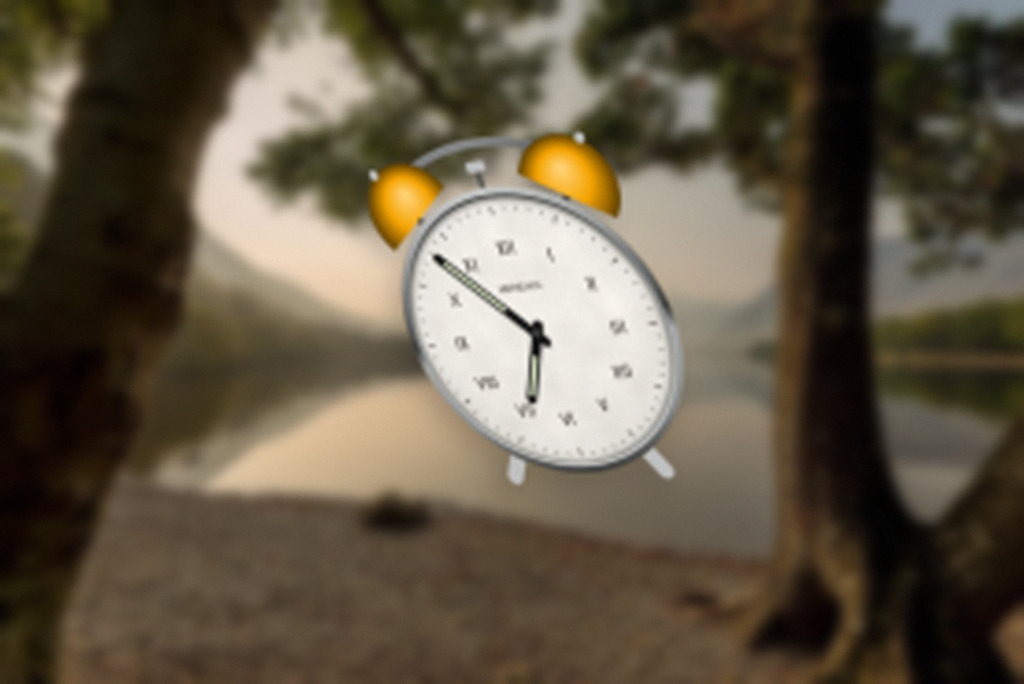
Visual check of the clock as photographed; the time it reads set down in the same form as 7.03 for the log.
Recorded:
6.53
